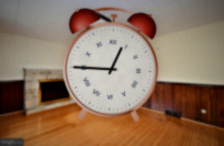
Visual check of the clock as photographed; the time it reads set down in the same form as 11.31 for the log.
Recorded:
12.45
